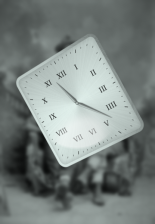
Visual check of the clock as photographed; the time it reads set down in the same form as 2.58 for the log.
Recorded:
11.23
